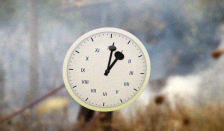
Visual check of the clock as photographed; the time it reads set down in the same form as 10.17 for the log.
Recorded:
1.01
